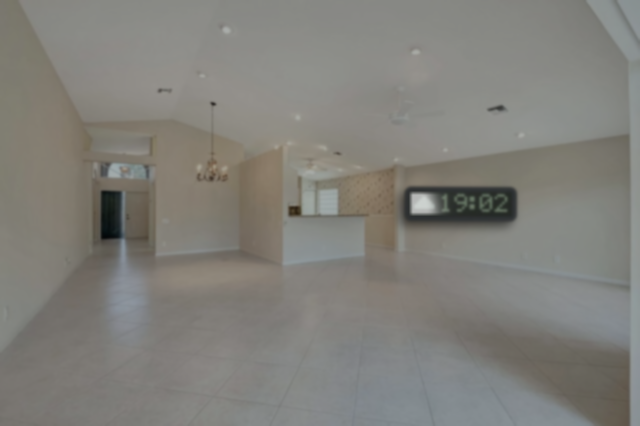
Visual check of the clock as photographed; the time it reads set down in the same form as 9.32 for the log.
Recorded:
19.02
